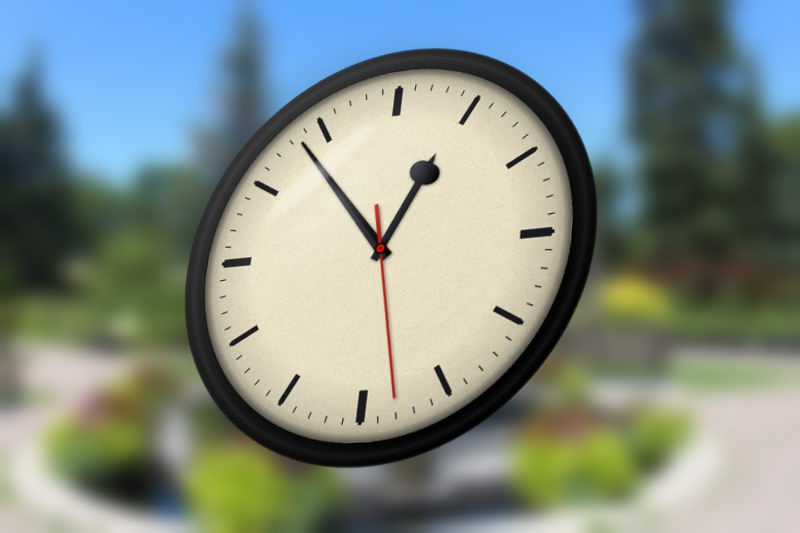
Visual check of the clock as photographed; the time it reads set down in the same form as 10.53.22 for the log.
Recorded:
12.53.28
